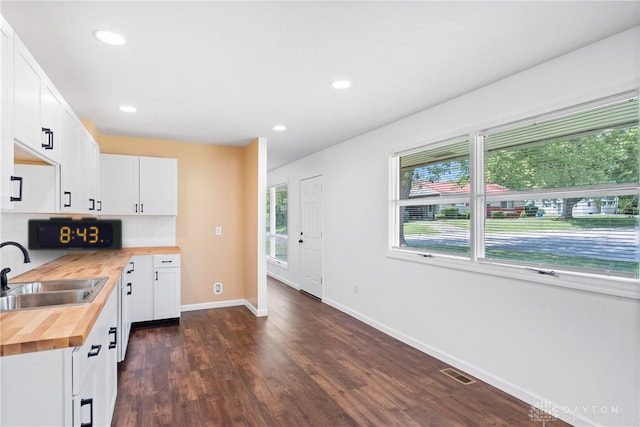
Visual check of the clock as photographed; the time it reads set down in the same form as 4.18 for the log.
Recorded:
8.43
